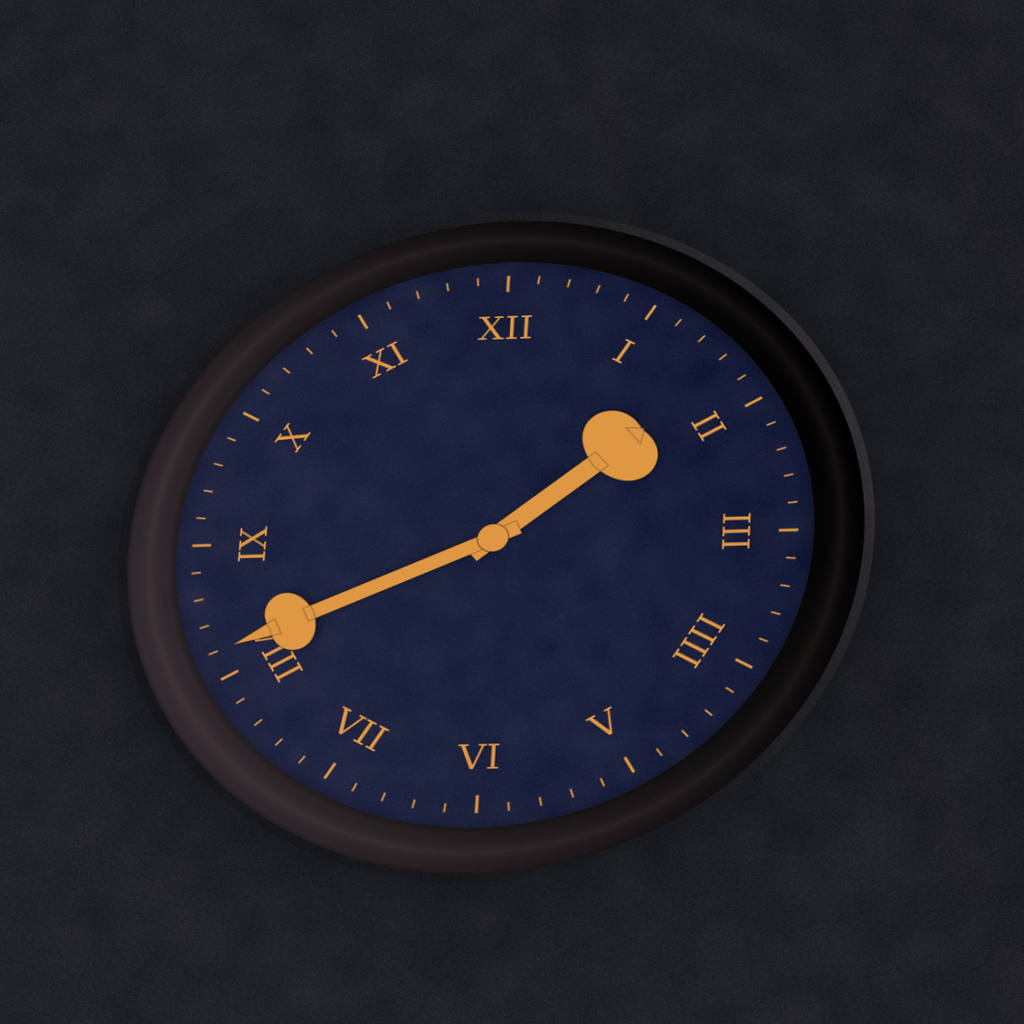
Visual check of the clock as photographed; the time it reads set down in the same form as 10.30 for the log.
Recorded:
1.41
